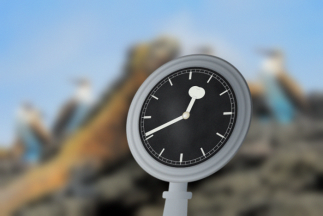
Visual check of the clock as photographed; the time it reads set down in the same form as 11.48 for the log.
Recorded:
12.41
